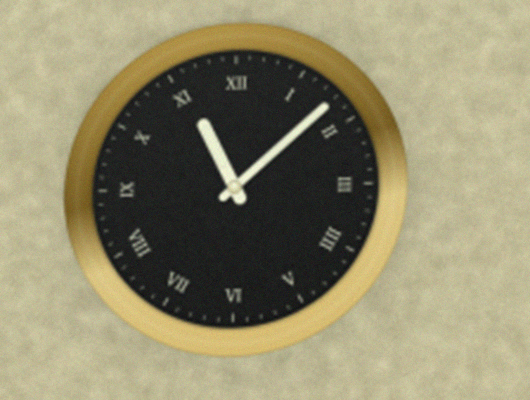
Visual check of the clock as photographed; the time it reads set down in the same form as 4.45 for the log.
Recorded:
11.08
